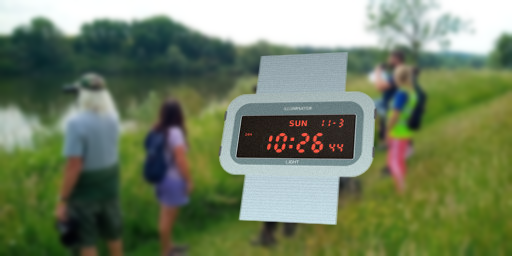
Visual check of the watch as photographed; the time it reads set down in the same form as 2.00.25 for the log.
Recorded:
10.26.44
